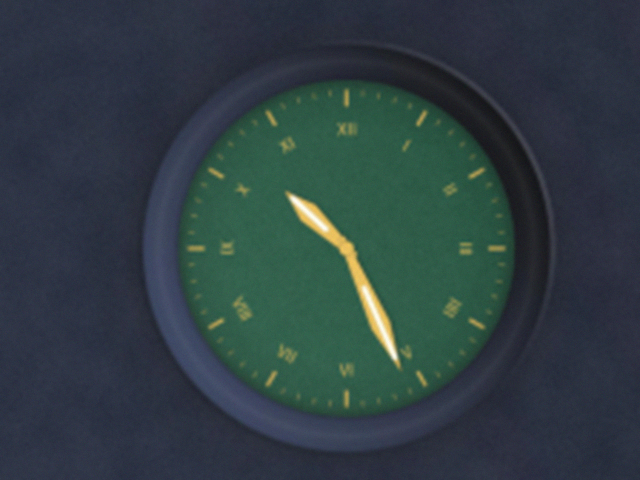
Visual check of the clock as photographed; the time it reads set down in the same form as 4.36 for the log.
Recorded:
10.26
